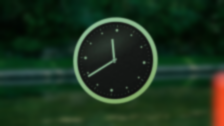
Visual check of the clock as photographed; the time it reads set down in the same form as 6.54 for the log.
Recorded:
11.39
